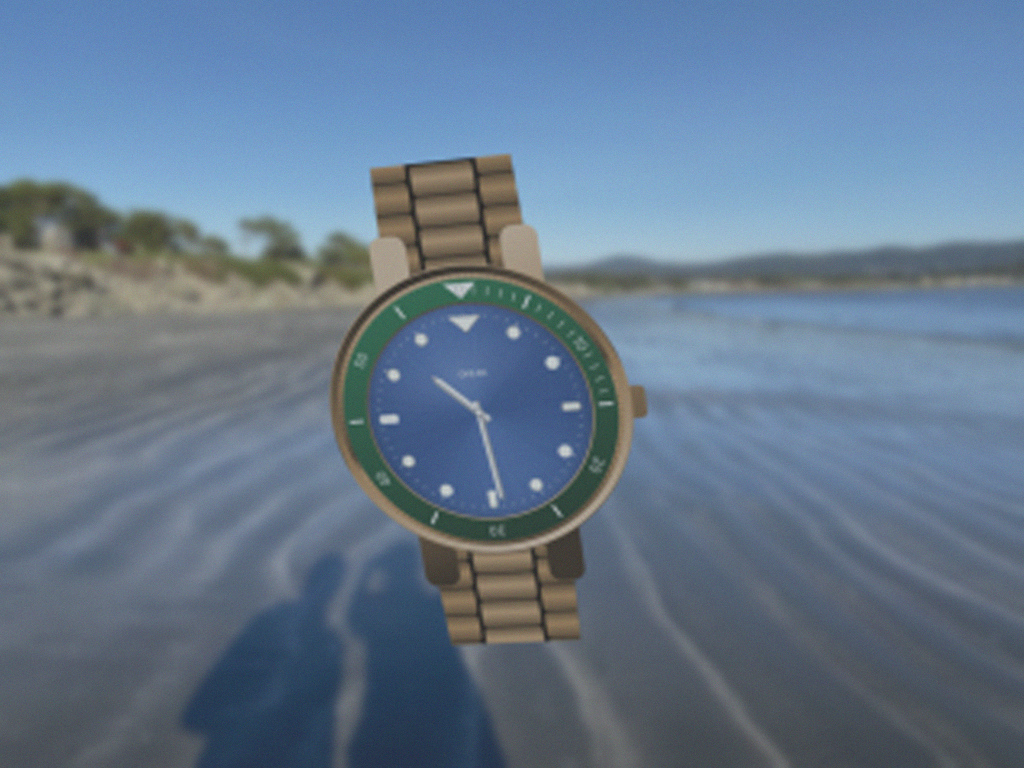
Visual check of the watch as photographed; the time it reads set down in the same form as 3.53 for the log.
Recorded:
10.29
